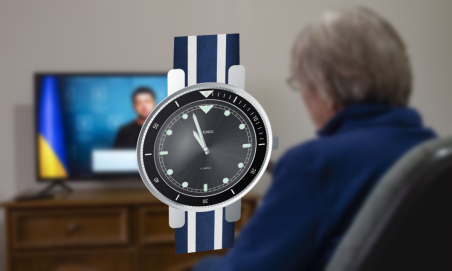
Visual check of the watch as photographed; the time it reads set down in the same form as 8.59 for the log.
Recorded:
10.57
